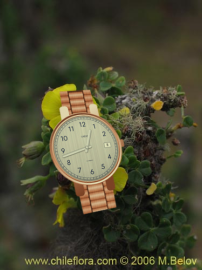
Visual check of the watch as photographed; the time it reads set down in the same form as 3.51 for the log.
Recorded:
12.43
